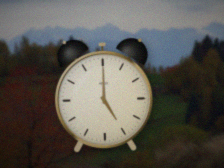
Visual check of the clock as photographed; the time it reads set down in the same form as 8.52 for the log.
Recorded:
5.00
